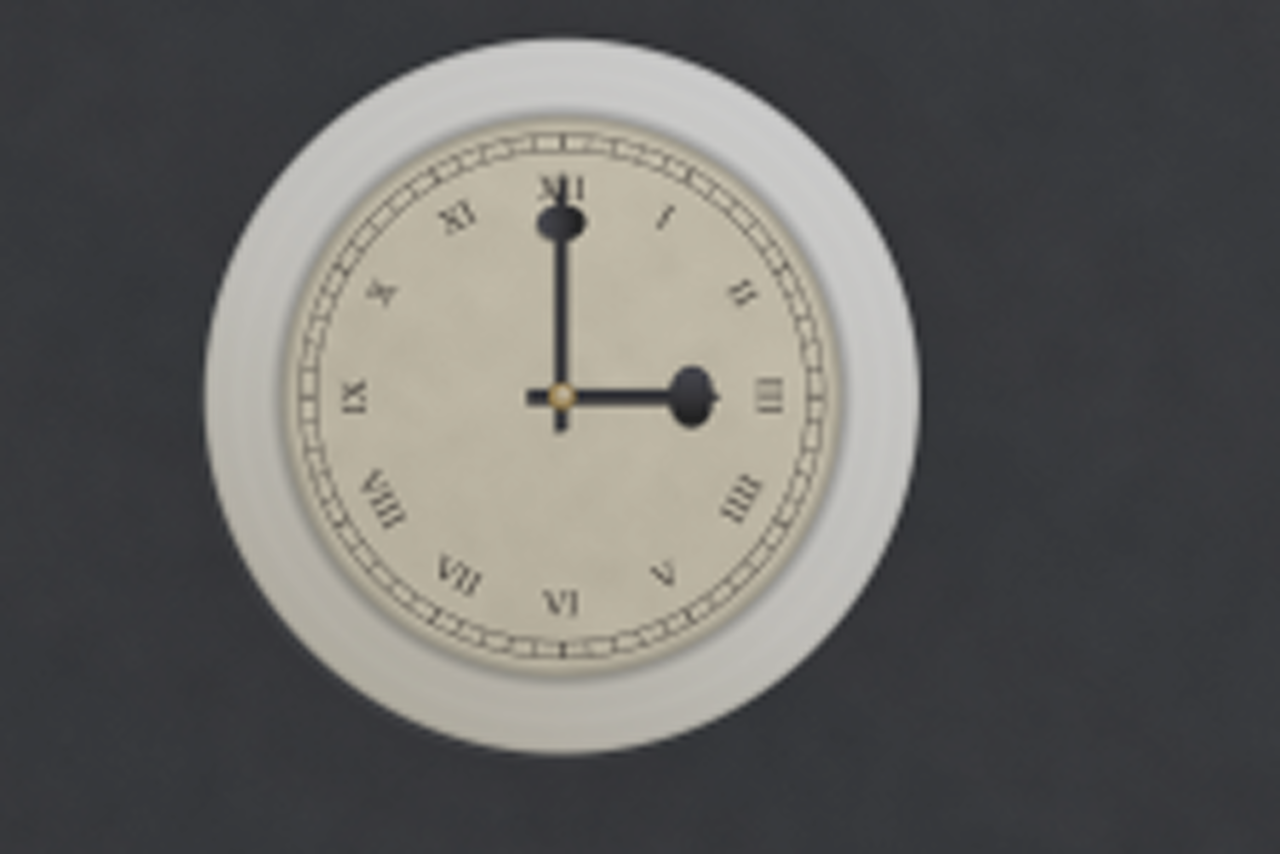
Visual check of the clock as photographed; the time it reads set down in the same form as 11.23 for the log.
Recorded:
3.00
